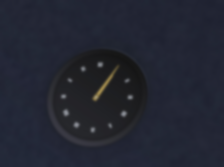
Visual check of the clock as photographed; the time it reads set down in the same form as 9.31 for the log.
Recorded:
1.05
